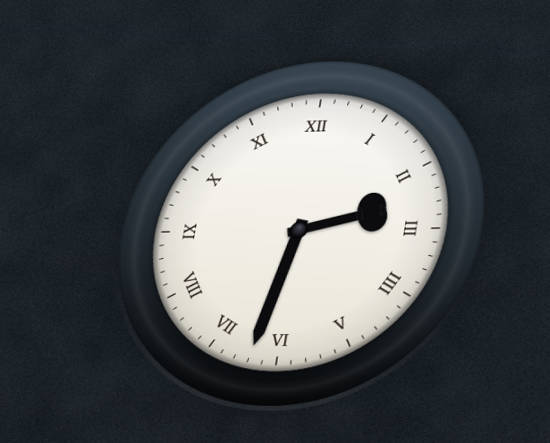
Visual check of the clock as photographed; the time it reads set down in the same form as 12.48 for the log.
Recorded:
2.32
